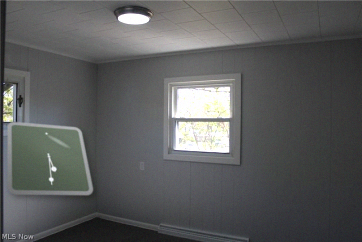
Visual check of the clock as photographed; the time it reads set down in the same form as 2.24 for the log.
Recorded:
5.30
